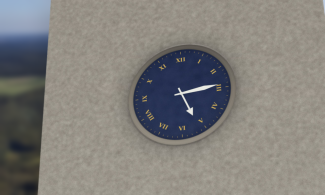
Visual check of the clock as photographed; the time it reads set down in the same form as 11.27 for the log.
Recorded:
5.14
